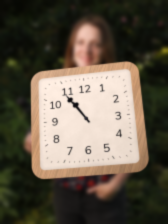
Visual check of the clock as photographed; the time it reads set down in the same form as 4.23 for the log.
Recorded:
10.54
